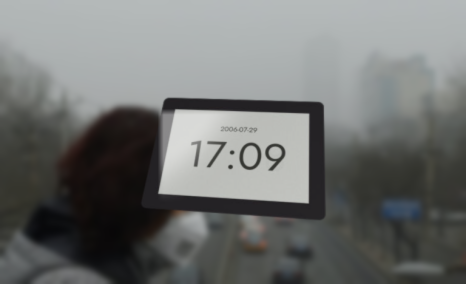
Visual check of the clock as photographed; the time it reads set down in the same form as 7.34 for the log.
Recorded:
17.09
